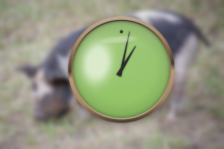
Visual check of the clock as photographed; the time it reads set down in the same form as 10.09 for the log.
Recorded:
1.02
